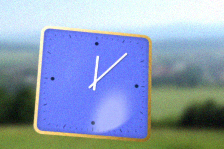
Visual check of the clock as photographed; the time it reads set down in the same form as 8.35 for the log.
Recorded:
12.07
